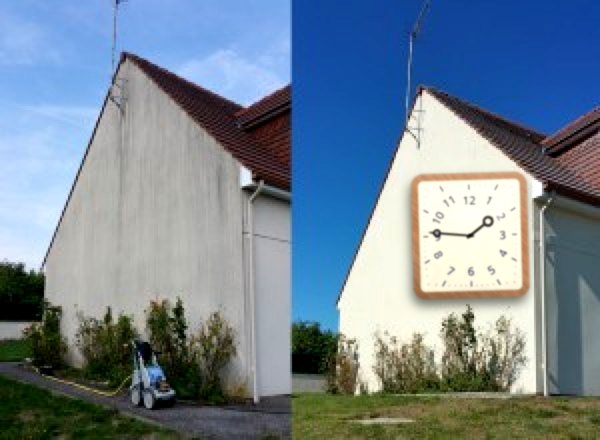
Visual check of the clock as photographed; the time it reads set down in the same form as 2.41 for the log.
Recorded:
1.46
